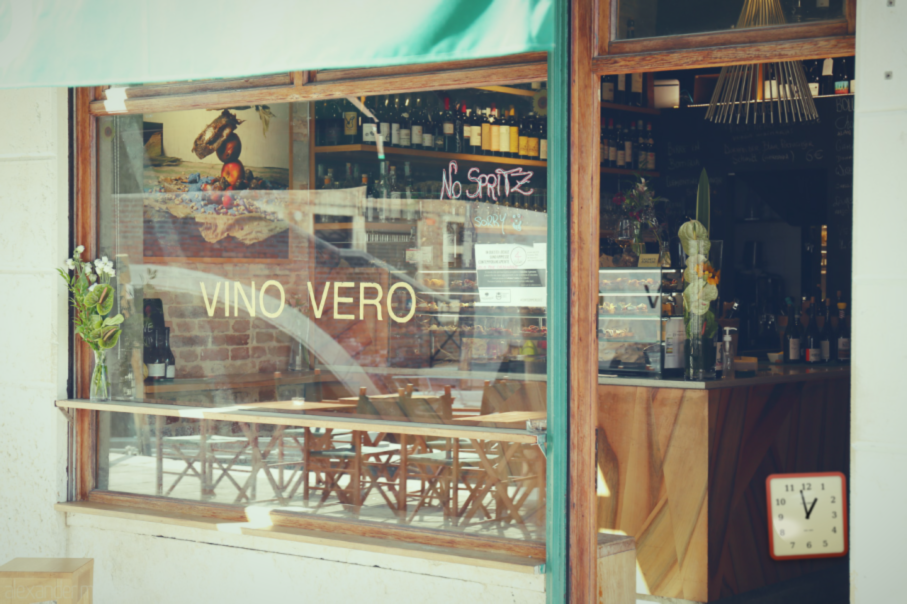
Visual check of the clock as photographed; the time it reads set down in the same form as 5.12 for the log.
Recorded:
12.58
